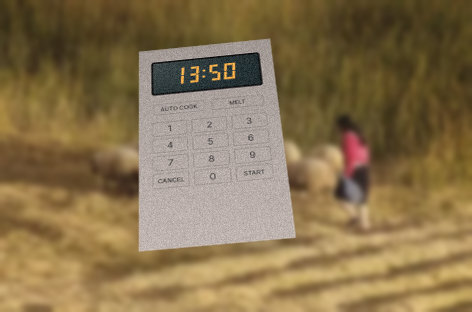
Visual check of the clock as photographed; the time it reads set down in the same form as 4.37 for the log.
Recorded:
13.50
